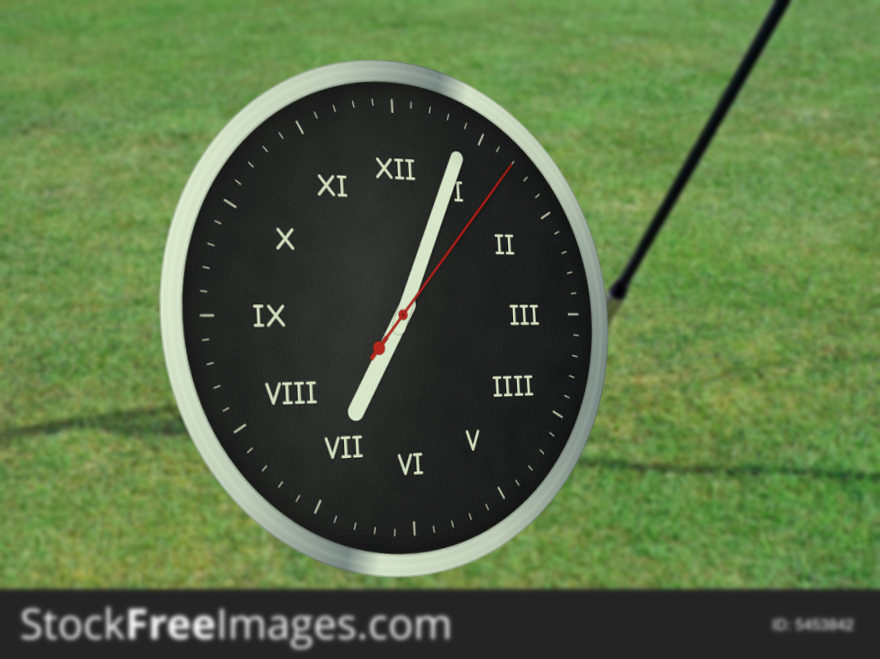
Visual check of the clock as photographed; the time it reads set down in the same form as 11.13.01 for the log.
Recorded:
7.04.07
